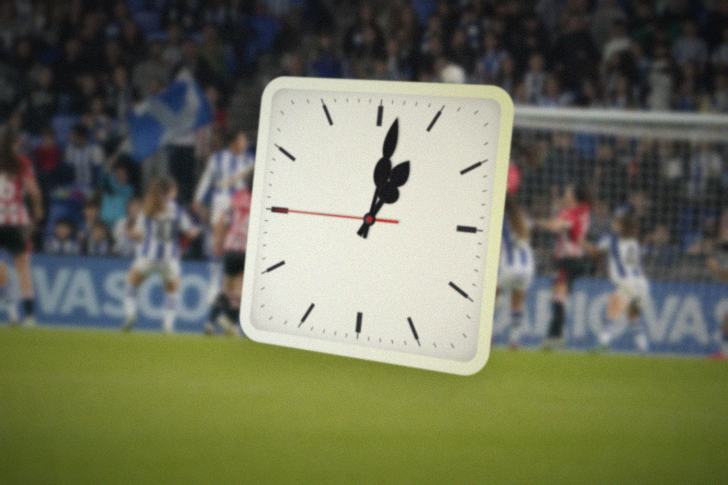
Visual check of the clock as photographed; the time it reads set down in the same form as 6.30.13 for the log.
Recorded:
1.01.45
